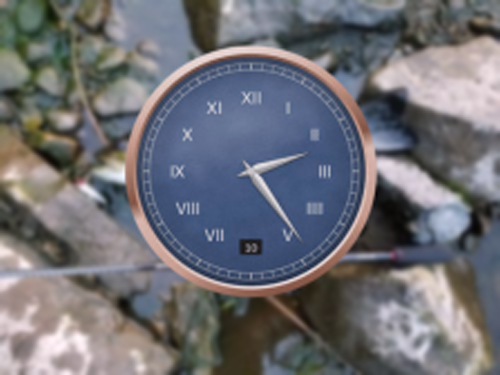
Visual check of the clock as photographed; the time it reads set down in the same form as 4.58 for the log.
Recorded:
2.24
